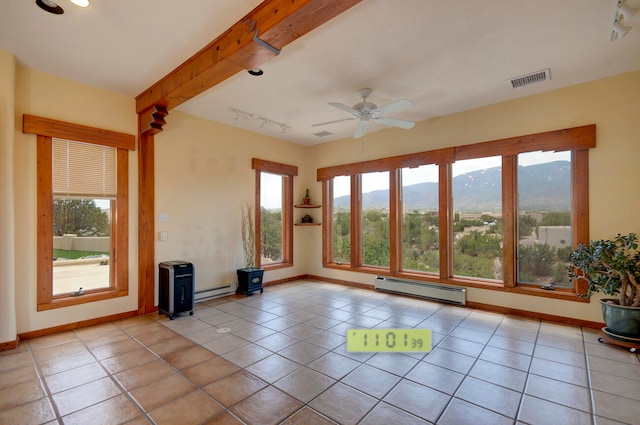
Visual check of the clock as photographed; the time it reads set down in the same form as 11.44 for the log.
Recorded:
11.01
